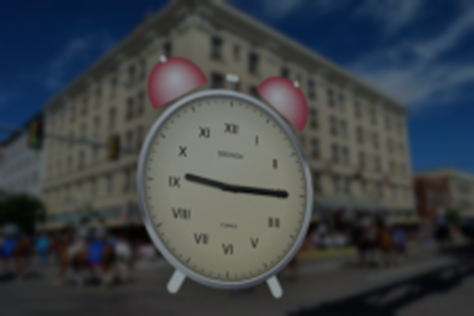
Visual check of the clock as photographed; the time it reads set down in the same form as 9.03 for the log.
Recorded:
9.15
